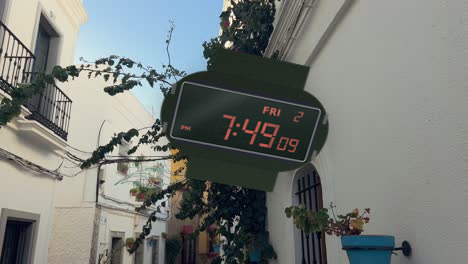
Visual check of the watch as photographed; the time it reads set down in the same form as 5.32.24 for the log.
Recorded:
7.49.09
